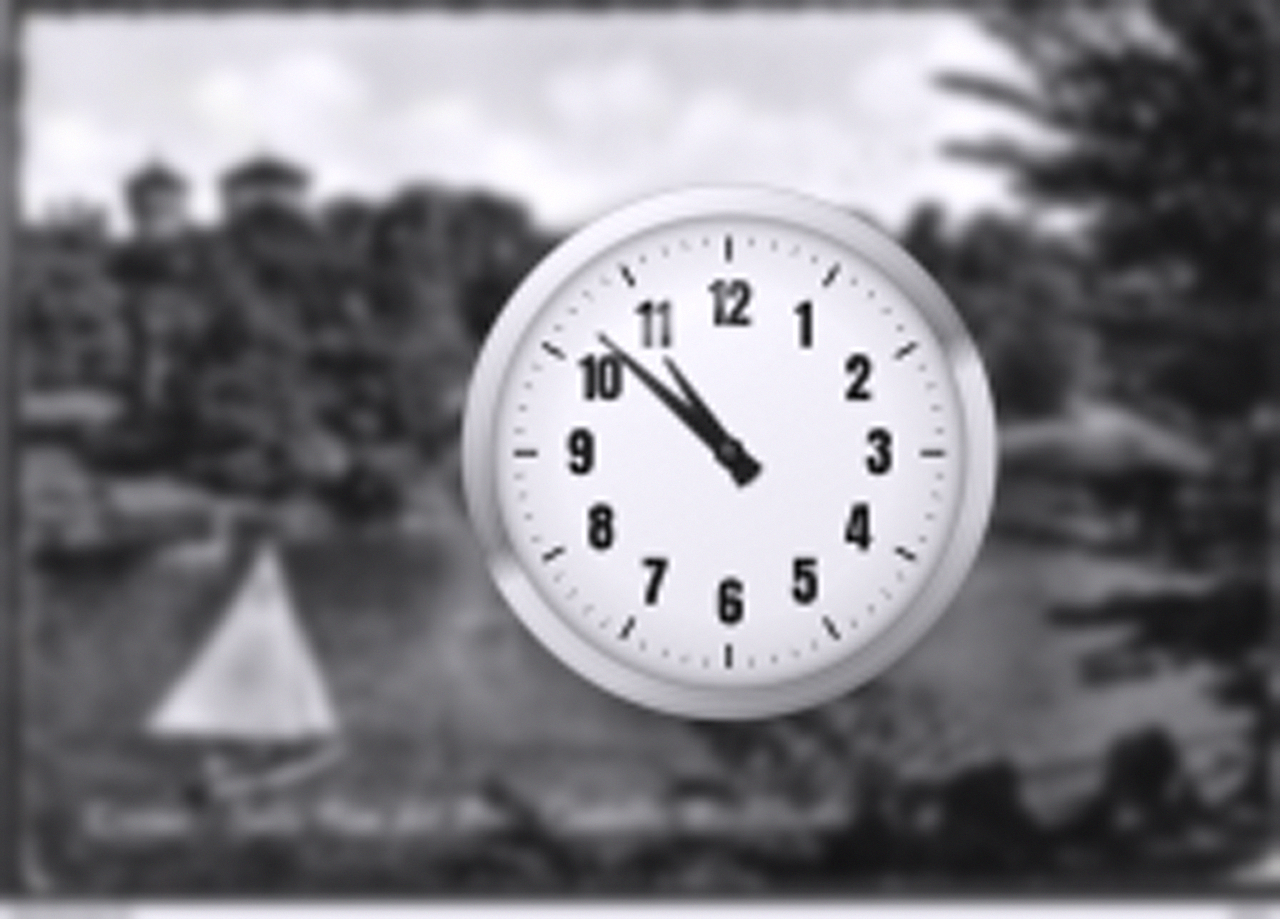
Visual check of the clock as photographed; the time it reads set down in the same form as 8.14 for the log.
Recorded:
10.52
